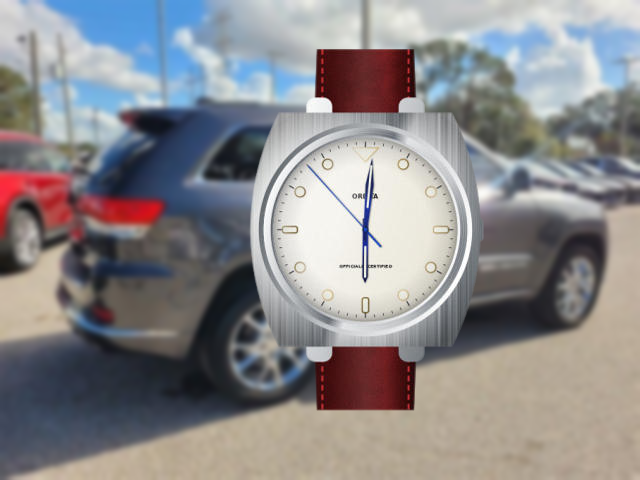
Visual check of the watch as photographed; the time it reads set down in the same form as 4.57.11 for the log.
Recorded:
6.00.53
